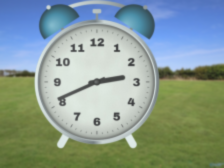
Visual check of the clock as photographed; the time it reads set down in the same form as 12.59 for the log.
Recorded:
2.41
